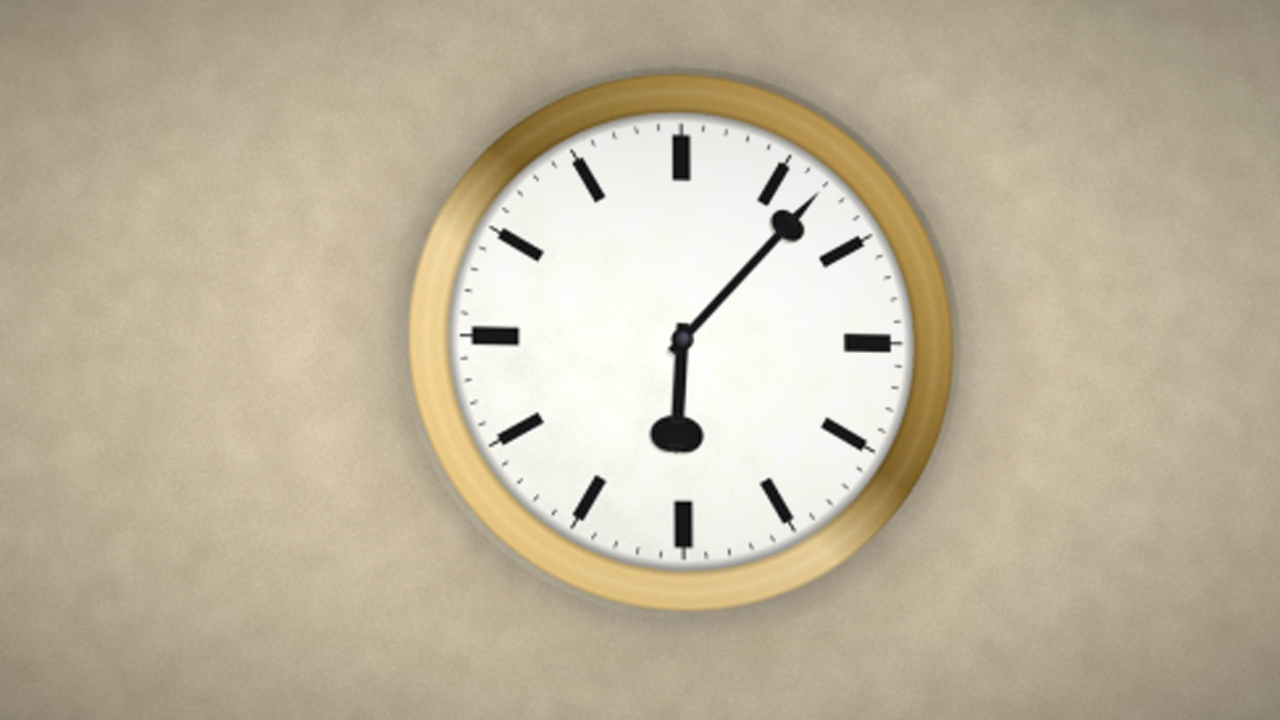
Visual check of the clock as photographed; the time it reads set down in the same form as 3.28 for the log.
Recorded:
6.07
